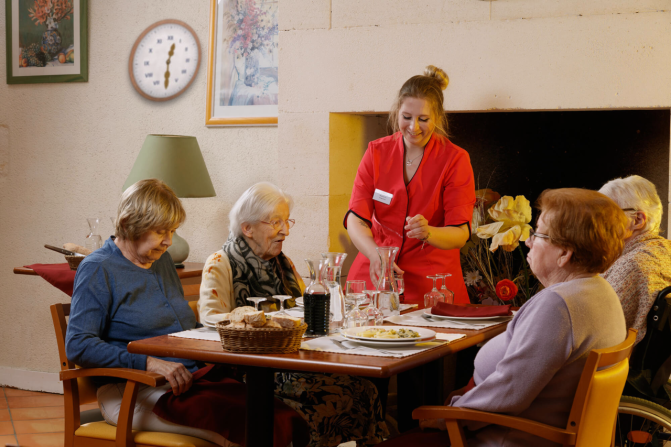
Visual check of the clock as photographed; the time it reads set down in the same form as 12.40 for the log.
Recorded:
12.30
